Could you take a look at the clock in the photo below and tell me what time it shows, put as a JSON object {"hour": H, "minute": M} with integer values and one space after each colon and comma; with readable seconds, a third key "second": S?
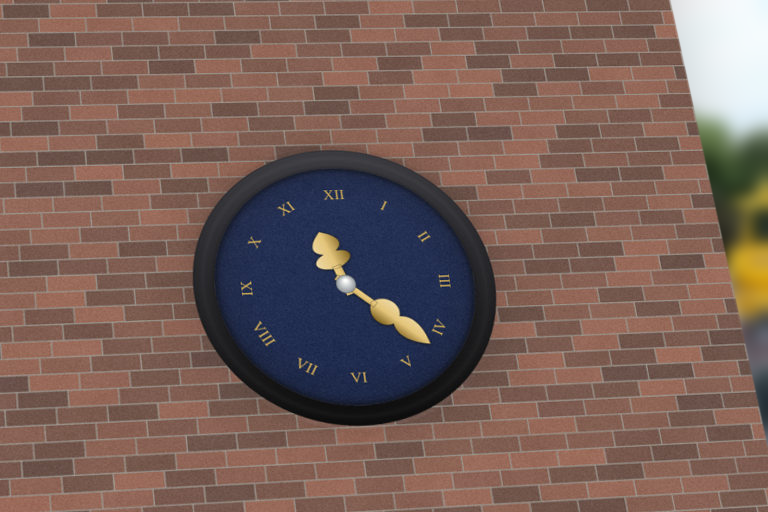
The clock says {"hour": 11, "minute": 22}
